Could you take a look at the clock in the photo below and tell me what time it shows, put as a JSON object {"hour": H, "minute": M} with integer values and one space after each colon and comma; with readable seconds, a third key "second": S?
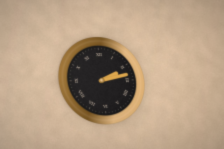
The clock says {"hour": 2, "minute": 13}
